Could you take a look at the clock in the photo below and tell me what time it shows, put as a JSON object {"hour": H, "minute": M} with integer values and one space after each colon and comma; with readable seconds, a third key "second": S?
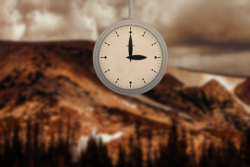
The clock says {"hour": 3, "minute": 0}
